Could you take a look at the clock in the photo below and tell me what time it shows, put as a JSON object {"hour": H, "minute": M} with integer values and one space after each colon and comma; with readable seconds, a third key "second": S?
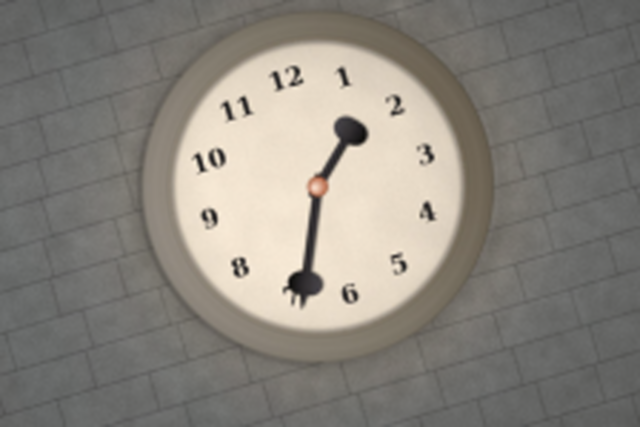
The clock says {"hour": 1, "minute": 34}
